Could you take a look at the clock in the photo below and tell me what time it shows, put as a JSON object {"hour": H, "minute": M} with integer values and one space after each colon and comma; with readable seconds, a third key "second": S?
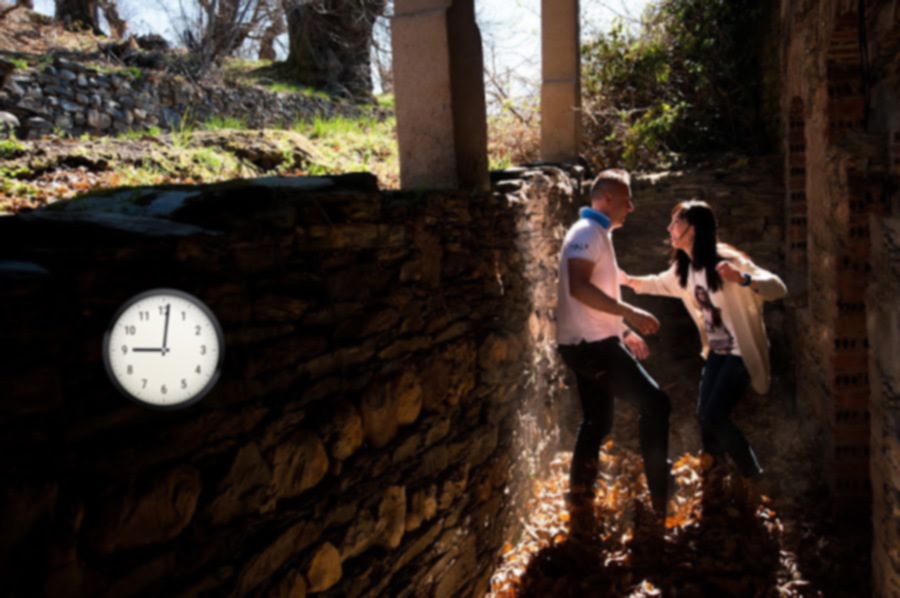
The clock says {"hour": 9, "minute": 1}
